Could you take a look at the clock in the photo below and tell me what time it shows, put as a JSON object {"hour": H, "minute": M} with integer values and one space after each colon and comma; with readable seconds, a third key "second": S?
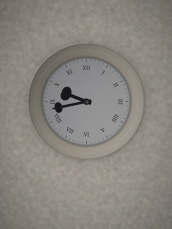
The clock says {"hour": 9, "minute": 43}
